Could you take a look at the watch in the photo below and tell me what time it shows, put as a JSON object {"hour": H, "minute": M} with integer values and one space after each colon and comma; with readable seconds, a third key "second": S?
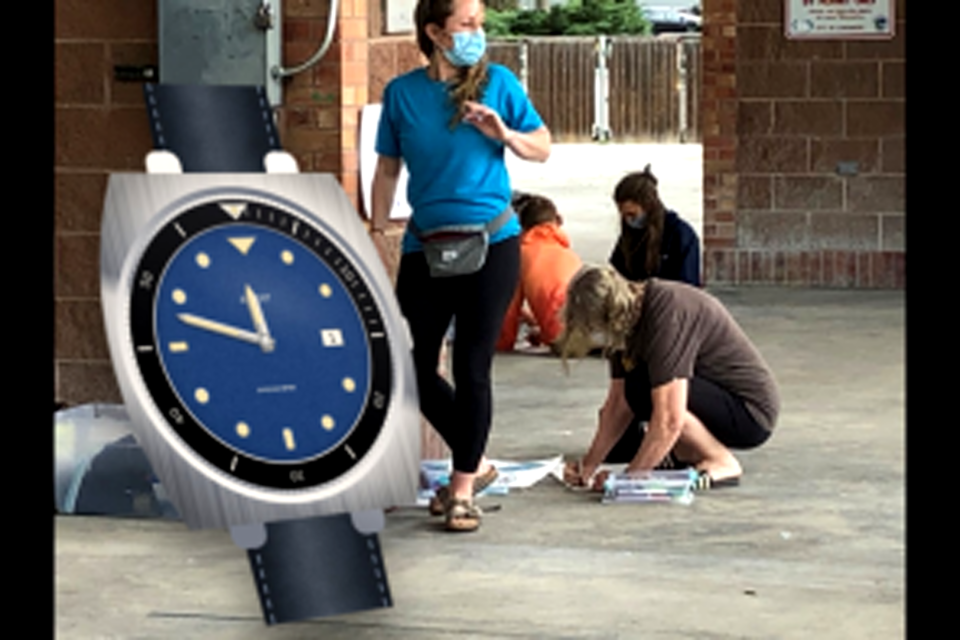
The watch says {"hour": 11, "minute": 48}
